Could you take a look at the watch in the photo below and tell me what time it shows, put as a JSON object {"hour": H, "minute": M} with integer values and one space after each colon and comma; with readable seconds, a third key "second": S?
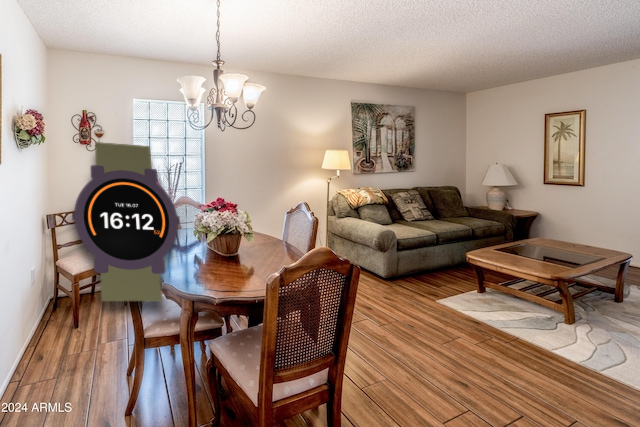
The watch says {"hour": 16, "minute": 12}
